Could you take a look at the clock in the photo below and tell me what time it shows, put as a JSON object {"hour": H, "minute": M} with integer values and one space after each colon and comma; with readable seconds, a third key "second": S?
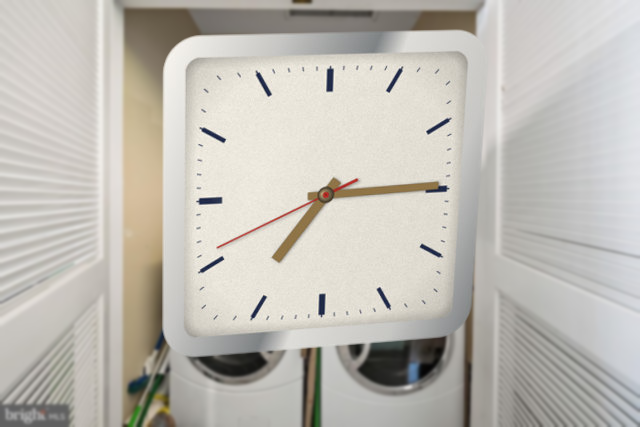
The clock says {"hour": 7, "minute": 14, "second": 41}
